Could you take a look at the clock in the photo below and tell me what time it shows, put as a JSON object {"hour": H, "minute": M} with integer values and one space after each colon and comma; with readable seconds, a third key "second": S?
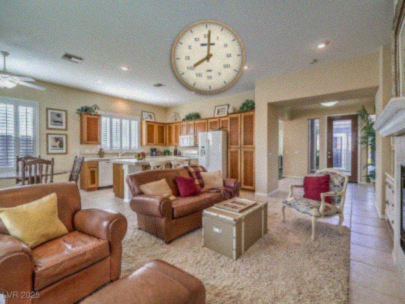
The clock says {"hour": 8, "minute": 1}
